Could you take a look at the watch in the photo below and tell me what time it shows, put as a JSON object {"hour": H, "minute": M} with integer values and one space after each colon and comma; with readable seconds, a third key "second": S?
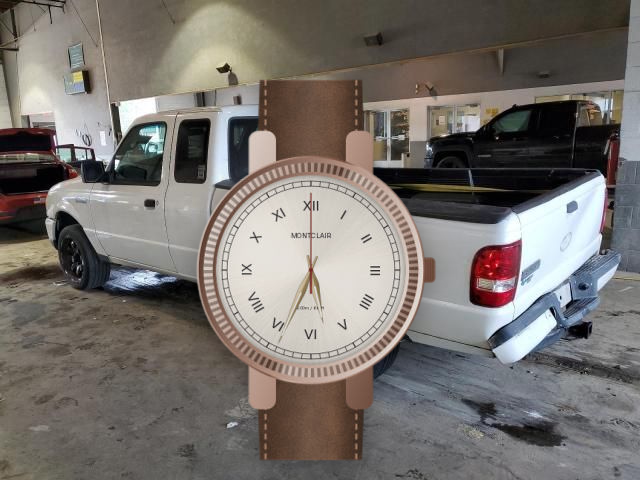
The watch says {"hour": 5, "minute": 34, "second": 0}
